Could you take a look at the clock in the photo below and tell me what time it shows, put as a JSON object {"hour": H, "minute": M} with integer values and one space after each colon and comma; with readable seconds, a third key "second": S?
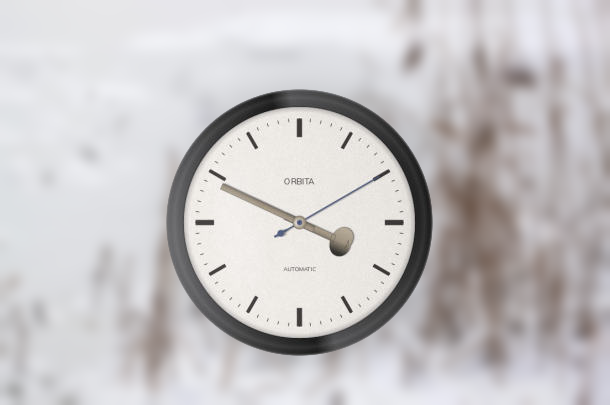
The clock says {"hour": 3, "minute": 49, "second": 10}
